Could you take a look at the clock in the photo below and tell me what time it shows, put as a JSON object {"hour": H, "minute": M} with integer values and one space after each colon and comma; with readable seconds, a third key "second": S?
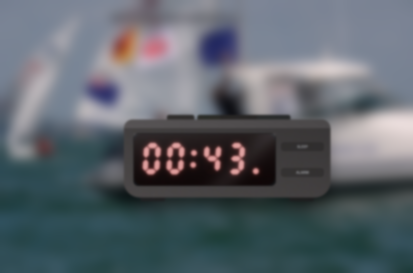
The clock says {"hour": 0, "minute": 43}
